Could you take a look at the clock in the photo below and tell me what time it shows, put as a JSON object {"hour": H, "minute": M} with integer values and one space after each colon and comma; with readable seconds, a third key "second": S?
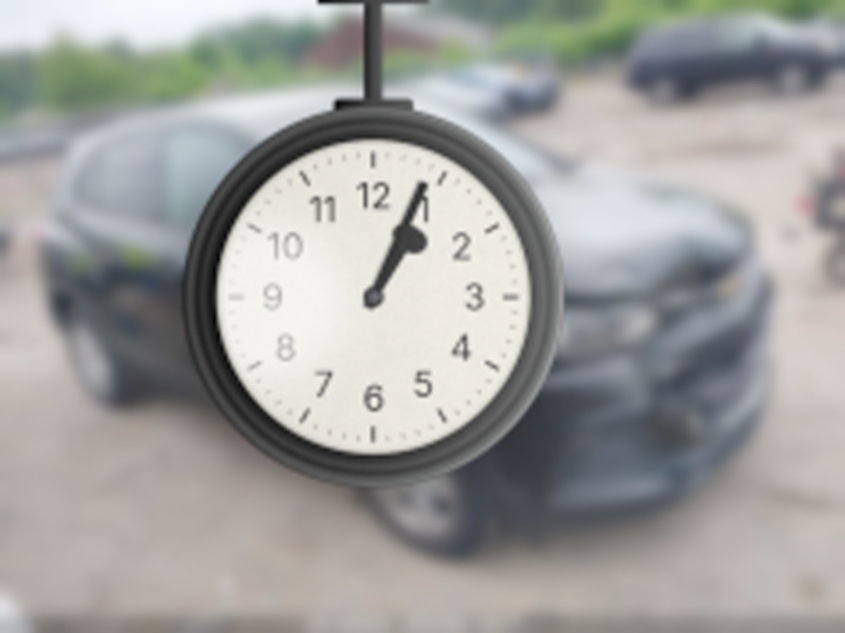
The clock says {"hour": 1, "minute": 4}
